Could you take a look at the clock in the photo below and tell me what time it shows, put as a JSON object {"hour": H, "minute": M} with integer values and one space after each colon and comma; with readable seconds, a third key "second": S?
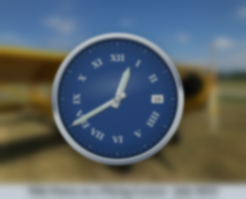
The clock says {"hour": 12, "minute": 40}
